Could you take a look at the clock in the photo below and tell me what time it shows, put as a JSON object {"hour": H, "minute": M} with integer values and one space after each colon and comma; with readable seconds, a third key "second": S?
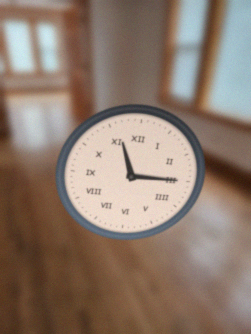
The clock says {"hour": 11, "minute": 15}
